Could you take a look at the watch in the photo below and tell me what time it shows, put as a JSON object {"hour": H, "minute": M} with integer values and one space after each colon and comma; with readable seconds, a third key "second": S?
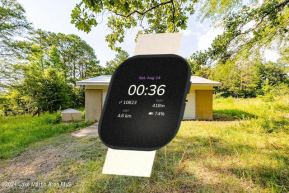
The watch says {"hour": 0, "minute": 36}
